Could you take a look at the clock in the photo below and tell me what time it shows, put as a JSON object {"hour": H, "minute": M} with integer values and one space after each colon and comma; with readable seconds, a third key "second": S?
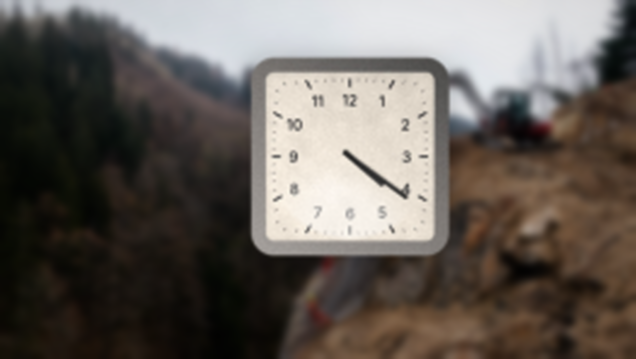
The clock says {"hour": 4, "minute": 21}
